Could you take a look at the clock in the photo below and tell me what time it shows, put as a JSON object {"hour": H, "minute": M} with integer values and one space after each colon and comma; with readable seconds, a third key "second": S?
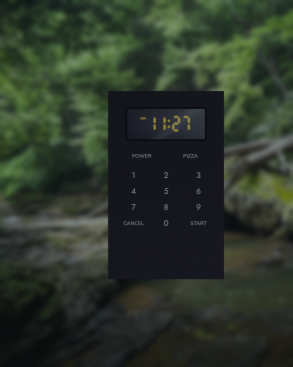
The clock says {"hour": 11, "minute": 27}
